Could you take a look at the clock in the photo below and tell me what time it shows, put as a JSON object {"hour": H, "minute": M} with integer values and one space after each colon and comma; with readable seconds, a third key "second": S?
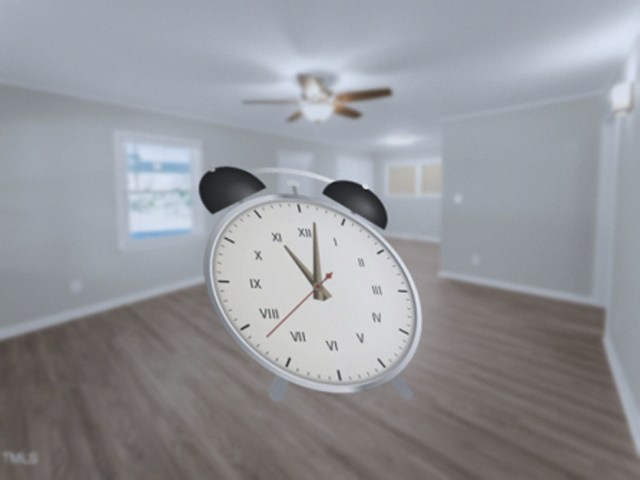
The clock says {"hour": 11, "minute": 1, "second": 38}
